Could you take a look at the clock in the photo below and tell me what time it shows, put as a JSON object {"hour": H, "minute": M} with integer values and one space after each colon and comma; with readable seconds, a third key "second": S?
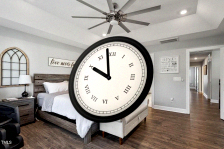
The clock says {"hour": 9, "minute": 58}
